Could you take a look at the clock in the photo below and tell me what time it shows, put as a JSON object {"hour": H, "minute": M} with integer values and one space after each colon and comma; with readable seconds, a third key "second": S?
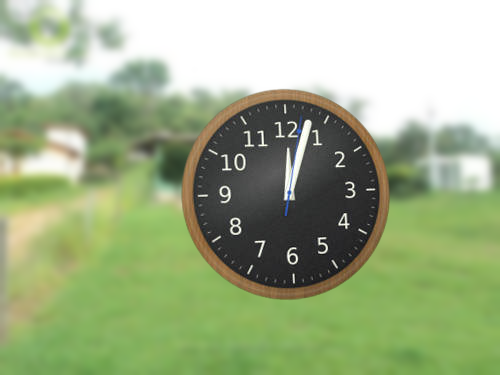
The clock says {"hour": 12, "minute": 3, "second": 2}
